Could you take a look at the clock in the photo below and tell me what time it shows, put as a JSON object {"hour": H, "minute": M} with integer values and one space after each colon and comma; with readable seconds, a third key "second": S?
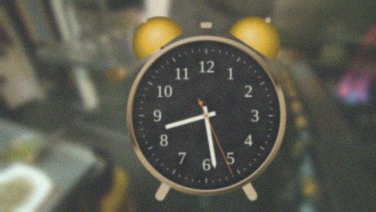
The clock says {"hour": 8, "minute": 28, "second": 26}
